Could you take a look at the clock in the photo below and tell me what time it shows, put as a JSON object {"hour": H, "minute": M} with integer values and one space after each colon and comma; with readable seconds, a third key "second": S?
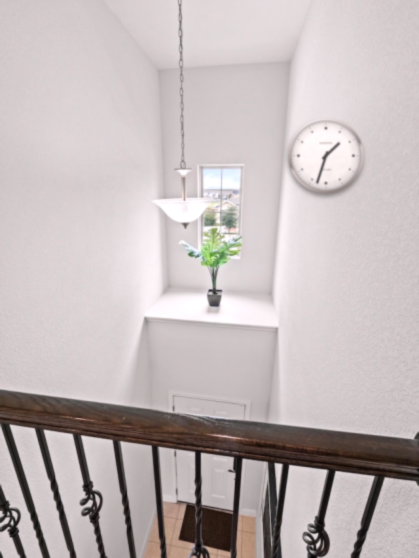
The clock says {"hour": 1, "minute": 33}
